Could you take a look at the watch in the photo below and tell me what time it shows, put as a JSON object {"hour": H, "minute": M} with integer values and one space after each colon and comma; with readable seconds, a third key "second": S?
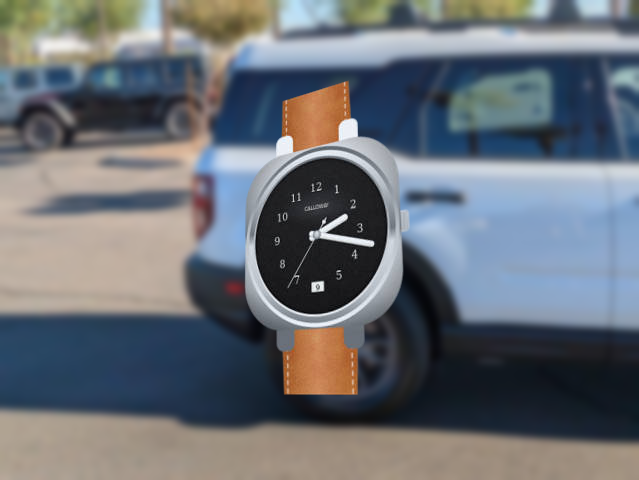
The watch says {"hour": 2, "minute": 17, "second": 36}
